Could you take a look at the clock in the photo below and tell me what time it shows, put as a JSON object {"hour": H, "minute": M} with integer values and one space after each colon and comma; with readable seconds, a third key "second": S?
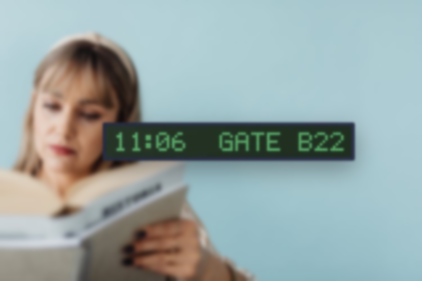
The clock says {"hour": 11, "minute": 6}
